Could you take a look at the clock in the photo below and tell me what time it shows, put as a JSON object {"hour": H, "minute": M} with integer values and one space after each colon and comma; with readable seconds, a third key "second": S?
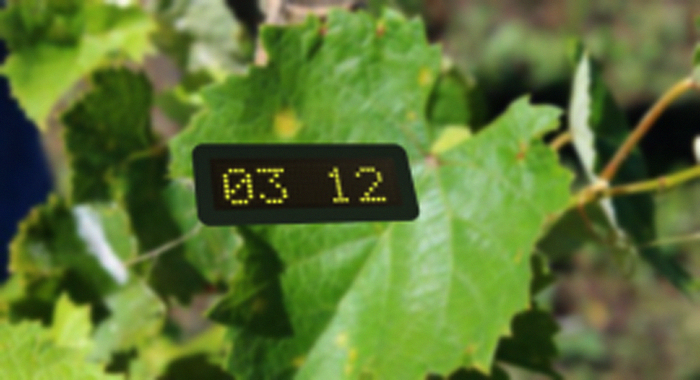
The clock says {"hour": 3, "minute": 12}
